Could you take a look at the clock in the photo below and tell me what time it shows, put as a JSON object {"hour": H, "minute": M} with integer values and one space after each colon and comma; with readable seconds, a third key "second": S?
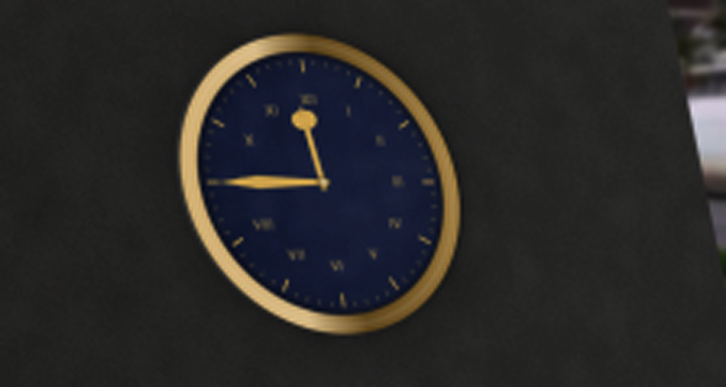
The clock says {"hour": 11, "minute": 45}
